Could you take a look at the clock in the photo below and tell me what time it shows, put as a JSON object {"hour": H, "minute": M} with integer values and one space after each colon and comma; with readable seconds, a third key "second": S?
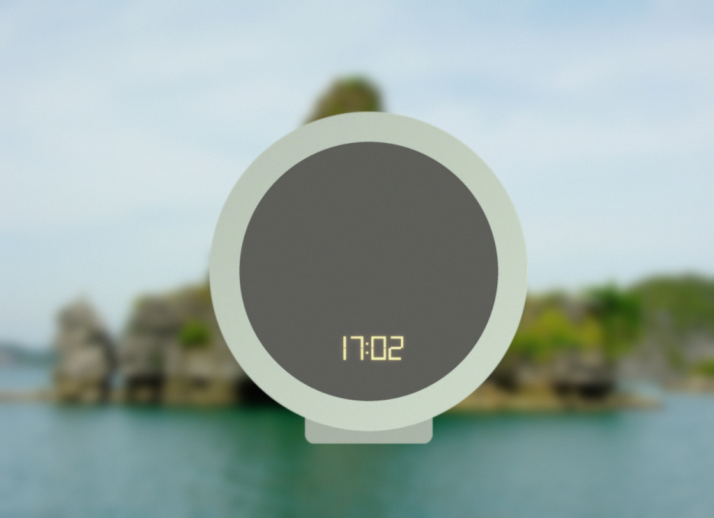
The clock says {"hour": 17, "minute": 2}
